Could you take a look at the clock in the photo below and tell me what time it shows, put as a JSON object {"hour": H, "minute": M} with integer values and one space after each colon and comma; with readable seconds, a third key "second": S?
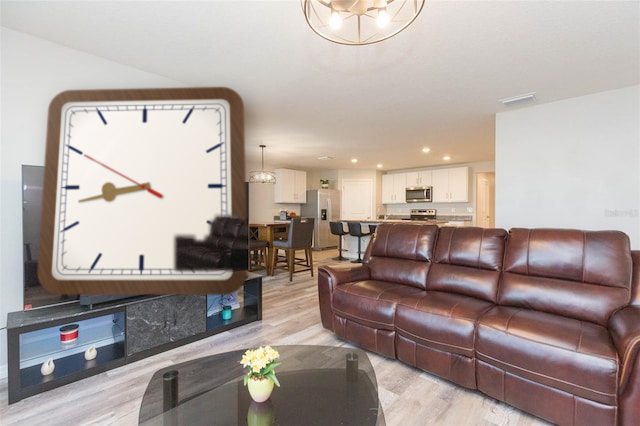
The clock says {"hour": 8, "minute": 42, "second": 50}
